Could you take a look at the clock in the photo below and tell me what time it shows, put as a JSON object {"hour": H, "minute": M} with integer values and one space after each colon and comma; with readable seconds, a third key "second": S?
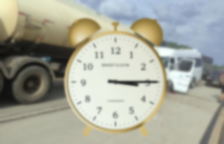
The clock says {"hour": 3, "minute": 15}
